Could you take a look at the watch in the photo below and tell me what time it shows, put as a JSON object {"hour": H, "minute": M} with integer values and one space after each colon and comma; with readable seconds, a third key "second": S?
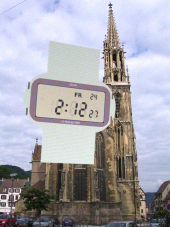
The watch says {"hour": 2, "minute": 12, "second": 27}
